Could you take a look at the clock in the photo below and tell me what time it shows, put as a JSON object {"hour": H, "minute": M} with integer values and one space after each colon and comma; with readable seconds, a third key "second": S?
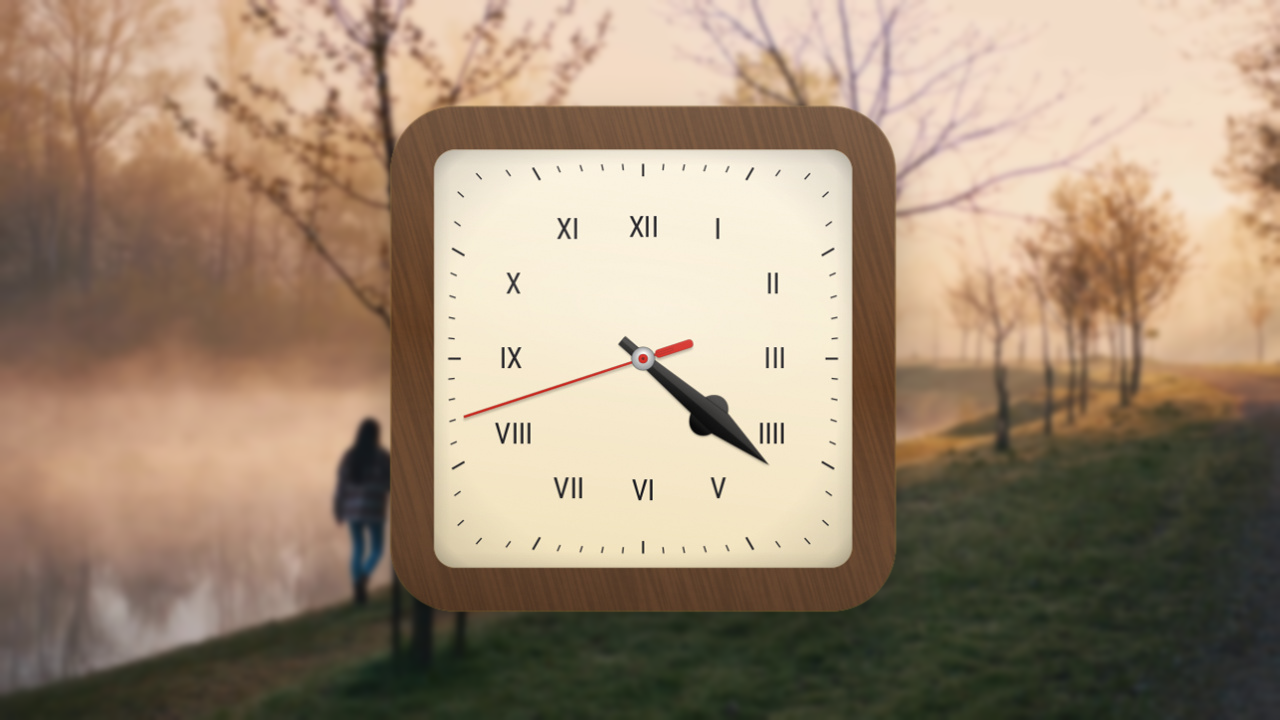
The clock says {"hour": 4, "minute": 21, "second": 42}
